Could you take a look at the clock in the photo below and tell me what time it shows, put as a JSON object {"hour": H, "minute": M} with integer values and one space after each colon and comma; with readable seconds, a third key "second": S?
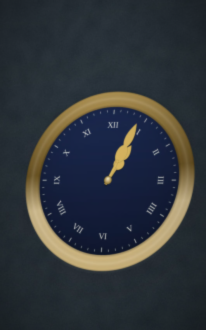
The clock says {"hour": 1, "minute": 4}
